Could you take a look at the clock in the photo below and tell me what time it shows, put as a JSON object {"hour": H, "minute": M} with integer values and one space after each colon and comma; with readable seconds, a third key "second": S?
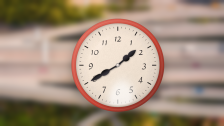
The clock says {"hour": 1, "minute": 40}
